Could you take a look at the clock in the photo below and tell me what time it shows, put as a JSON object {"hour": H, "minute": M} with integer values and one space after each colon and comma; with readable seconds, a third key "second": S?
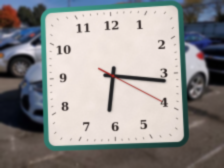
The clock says {"hour": 6, "minute": 16, "second": 20}
